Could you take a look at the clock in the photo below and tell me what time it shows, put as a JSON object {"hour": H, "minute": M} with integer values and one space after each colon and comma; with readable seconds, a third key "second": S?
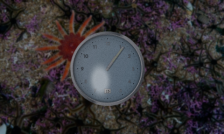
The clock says {"hour": 1, "minute": 6}
